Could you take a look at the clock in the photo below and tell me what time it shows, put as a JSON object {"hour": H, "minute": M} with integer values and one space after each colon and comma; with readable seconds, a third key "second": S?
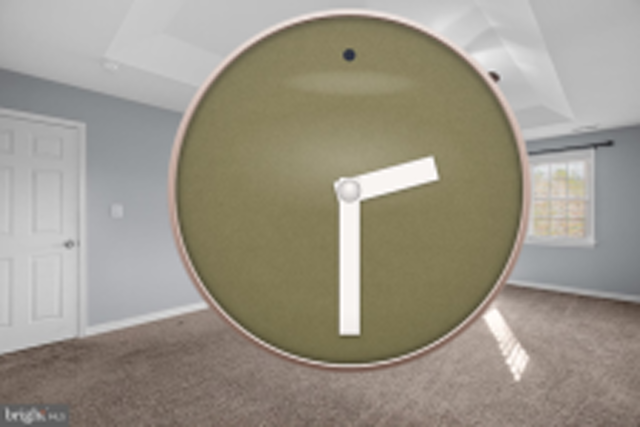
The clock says {"hour": 2, "minute": 30}
